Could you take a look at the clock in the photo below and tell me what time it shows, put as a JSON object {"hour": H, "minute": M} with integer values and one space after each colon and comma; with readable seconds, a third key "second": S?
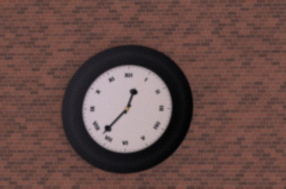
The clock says {"hour": 12, "minute": 37}
